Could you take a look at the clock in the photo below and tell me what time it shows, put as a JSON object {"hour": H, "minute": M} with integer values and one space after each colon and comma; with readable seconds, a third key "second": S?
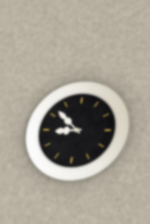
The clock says {"hour": 8, "minute": 52}
